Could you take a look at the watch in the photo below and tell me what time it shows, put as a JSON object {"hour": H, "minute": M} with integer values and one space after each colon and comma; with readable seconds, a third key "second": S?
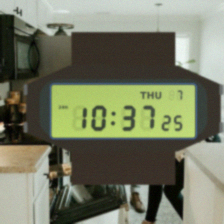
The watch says {"hour": 10, "minute": 37, "second": 25}
